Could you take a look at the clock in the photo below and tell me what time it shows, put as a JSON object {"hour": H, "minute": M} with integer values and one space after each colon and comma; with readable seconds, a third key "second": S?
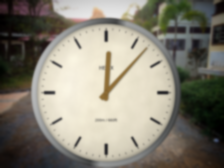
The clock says {"hour": 12, "minute": 7}
